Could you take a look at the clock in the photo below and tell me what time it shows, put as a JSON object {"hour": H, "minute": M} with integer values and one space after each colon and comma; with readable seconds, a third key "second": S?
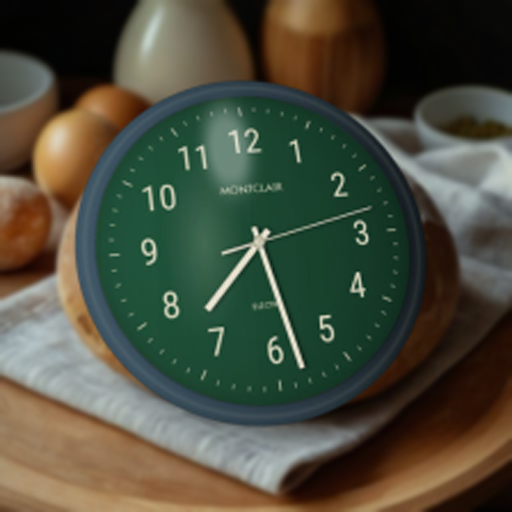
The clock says {"hour": 7, "minute": 28, "second": 13}
